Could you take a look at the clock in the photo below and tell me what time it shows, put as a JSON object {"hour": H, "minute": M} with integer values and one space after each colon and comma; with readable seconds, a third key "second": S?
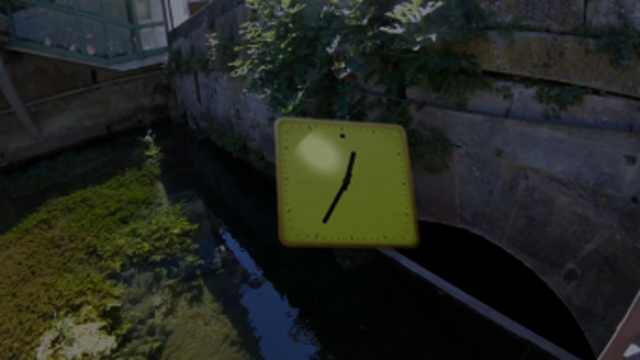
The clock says {"hour": 12, "minute": 35}
